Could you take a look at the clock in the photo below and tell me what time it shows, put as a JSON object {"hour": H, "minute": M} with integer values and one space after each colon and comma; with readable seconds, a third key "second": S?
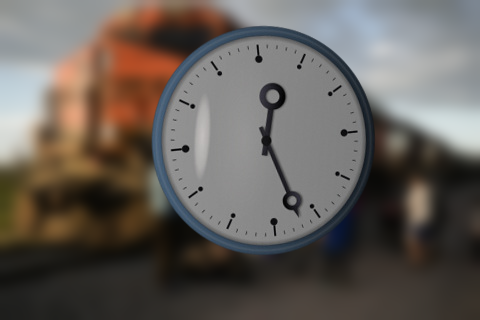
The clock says {"hour": 12, "minute": 27}
